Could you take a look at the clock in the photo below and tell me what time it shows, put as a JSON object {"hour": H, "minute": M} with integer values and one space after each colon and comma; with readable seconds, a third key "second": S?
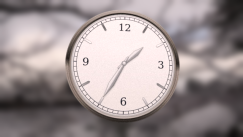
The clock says {"hour": 1, "minute": 35}
